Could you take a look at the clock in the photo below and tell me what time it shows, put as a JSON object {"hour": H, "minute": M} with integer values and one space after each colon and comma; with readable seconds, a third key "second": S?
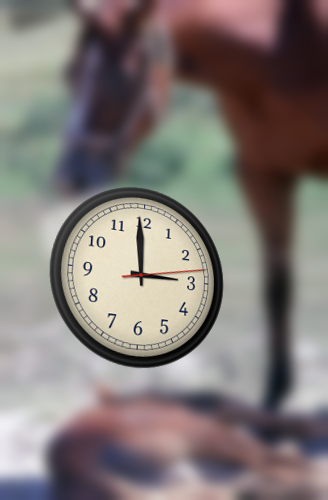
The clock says {"hour": 2, "minute": 59, "second": 13}
